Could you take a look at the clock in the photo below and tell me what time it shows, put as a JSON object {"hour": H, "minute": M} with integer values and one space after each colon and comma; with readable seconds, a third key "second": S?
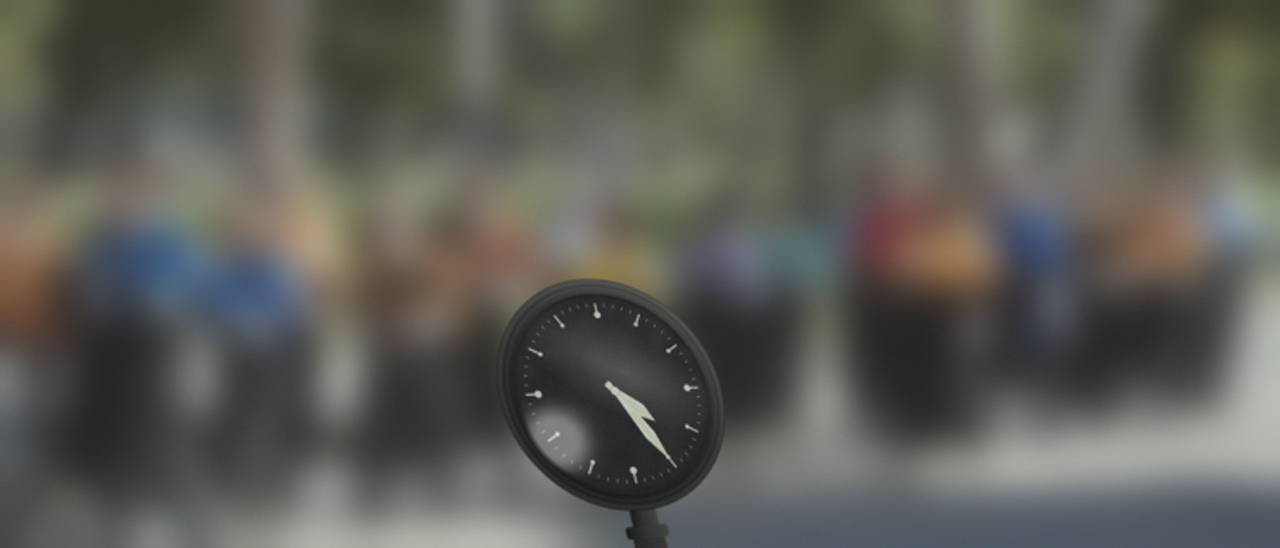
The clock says {"hour": 4, "minute": 25}
